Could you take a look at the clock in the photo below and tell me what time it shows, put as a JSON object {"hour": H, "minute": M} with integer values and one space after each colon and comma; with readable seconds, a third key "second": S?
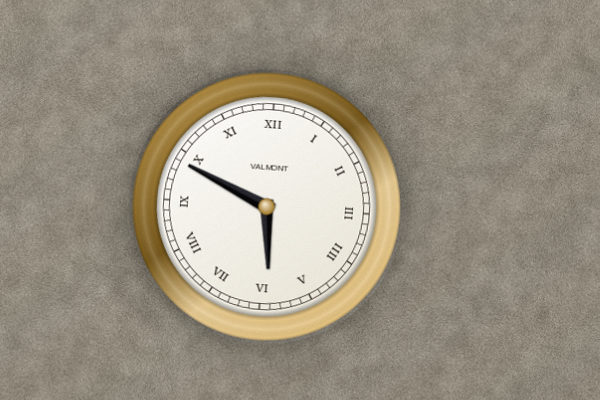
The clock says {"hour": 5, "minute": 49}
